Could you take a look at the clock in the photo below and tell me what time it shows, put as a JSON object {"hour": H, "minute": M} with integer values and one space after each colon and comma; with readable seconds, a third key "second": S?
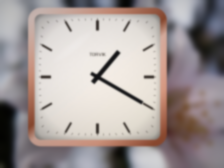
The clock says {"hour": 1, "minute": 20}
